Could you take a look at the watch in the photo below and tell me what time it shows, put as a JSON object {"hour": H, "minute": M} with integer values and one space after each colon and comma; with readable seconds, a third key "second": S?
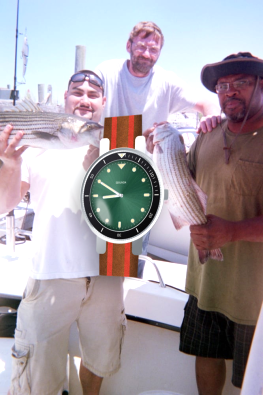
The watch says {"hour": 8, "minute": 50}
